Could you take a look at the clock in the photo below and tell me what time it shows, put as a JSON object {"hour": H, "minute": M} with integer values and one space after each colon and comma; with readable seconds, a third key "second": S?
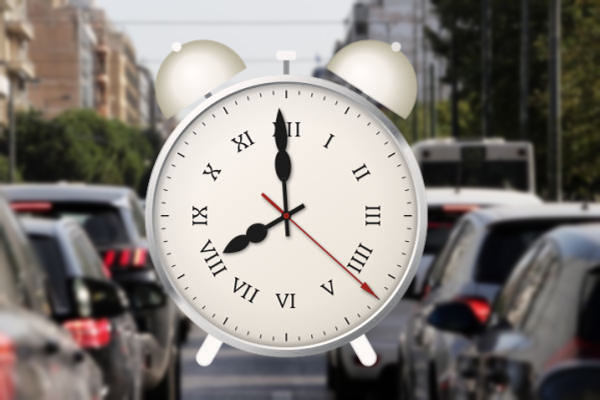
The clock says {"hour": 7, "minute": 59, "second": 22}
